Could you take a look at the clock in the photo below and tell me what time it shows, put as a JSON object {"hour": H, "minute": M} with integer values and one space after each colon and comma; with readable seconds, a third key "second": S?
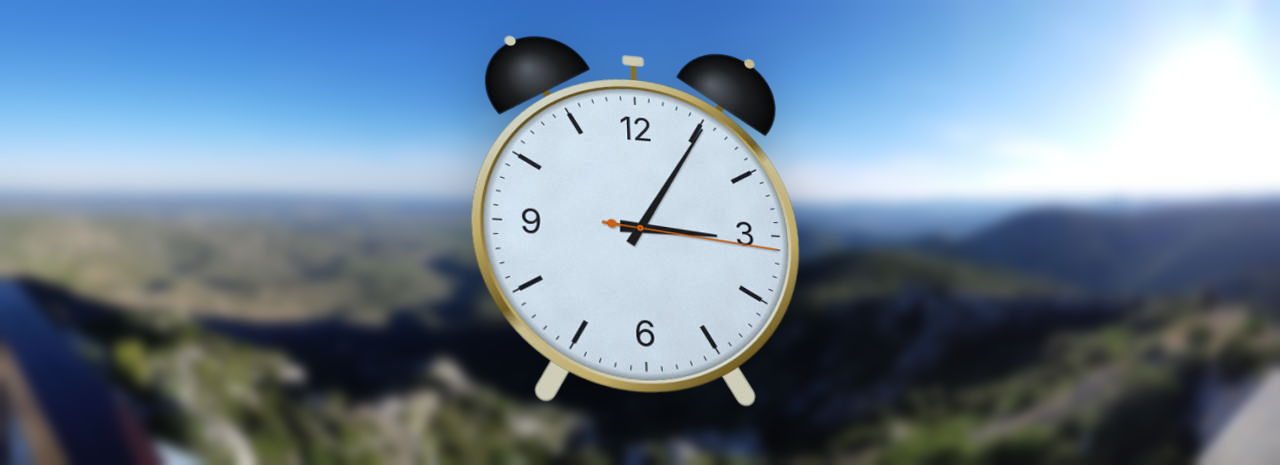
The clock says {"hour": 3, "minute": 5, "second": 16}
